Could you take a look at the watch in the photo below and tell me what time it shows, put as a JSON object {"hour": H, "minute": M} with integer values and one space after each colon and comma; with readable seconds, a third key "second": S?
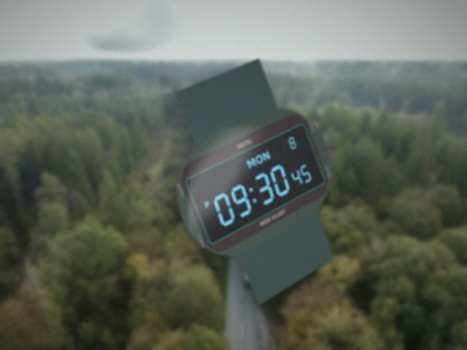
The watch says {"hour": 9, "minute": 30, "second": 45}
